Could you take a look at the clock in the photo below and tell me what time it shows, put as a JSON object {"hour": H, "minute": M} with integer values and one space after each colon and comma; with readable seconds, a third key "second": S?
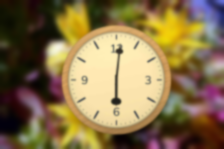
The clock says {"hour": 6, "minute": 1}
